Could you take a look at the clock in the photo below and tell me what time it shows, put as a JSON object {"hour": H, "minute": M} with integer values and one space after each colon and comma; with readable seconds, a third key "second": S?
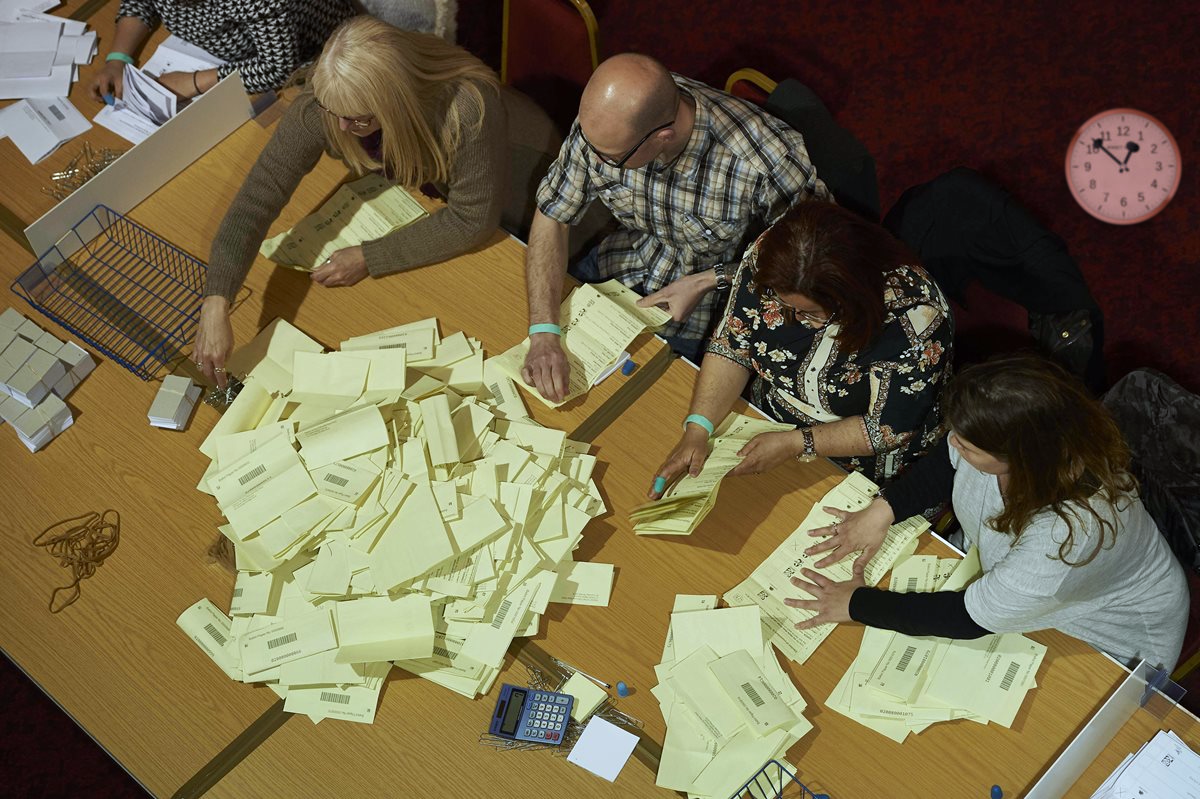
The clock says {"hour": 12, "minute": 52}
